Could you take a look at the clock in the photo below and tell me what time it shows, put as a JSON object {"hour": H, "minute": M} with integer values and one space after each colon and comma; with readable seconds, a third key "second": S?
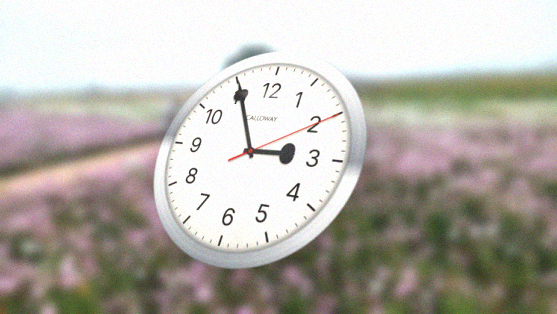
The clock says {"hour": 2, "minute": 55, "second": 10}
